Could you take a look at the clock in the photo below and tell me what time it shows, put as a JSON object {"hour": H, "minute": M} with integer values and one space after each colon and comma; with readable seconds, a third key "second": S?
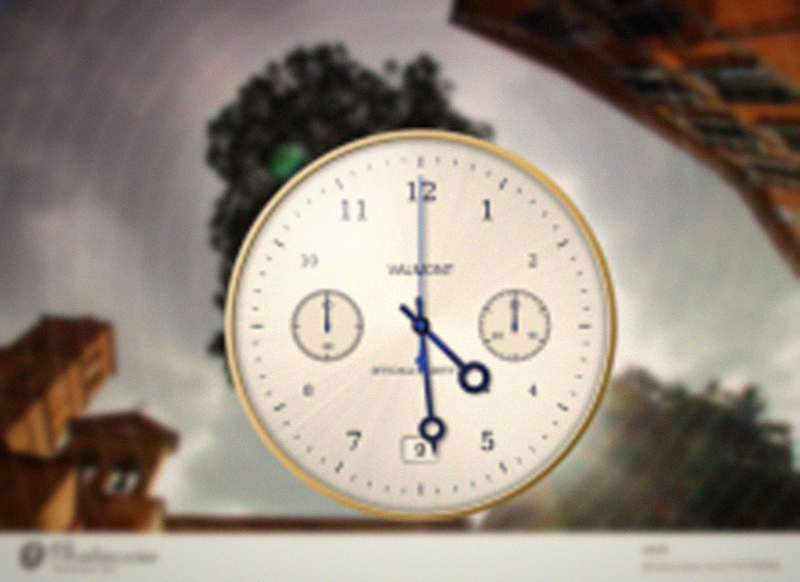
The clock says {"hour": 4, "minute": 29}
